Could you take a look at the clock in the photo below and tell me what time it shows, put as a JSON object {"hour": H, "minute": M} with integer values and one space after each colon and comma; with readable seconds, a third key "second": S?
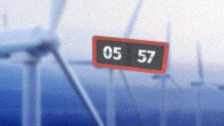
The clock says {"hour": 5, "minute": 57}
